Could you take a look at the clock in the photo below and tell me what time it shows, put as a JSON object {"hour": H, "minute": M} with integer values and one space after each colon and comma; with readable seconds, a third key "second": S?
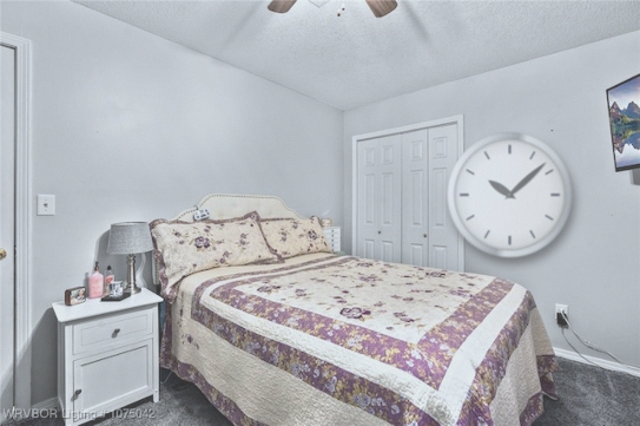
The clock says {"hour": 10, "minute": 8}
